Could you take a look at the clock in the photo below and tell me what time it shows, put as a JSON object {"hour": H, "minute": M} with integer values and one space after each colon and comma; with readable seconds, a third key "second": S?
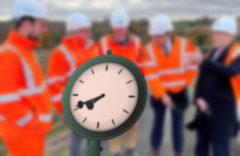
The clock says {"hour": 7, "minute": 41}
